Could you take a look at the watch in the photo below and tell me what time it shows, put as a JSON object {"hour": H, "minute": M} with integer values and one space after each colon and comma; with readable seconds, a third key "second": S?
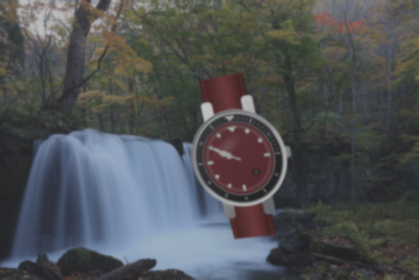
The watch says {"hour": 9, "minute": 50}
